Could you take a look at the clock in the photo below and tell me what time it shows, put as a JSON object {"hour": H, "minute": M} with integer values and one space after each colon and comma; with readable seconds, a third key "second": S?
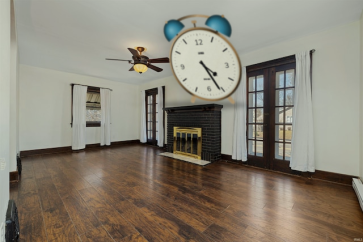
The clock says {"hour": 4, "minute": 26}
